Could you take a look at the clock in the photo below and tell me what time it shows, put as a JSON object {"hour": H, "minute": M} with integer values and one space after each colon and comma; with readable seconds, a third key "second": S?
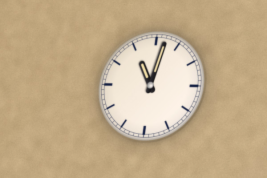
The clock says {"hour": 11, "minute": 2}
